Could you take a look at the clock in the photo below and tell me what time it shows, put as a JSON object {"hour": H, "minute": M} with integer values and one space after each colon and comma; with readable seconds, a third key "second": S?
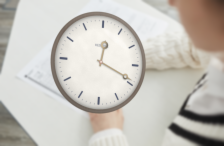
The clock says {"hour": 12, "minute": 19}
